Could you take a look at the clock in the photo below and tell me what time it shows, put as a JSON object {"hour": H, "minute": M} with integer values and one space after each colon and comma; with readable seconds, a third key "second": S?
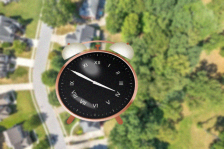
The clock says {"hour": 3, "minute": 50}
